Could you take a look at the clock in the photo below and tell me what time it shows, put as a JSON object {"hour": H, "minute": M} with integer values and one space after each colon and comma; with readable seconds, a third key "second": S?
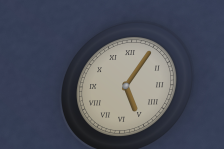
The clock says {"hour": 5, "minute": 5}
